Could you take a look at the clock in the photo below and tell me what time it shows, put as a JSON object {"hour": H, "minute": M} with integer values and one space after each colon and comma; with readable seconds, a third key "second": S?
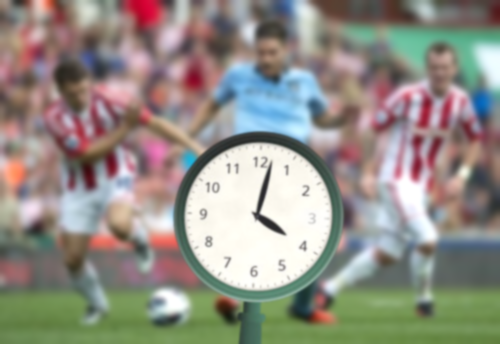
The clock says {"hour": 4, "minute": 2}
